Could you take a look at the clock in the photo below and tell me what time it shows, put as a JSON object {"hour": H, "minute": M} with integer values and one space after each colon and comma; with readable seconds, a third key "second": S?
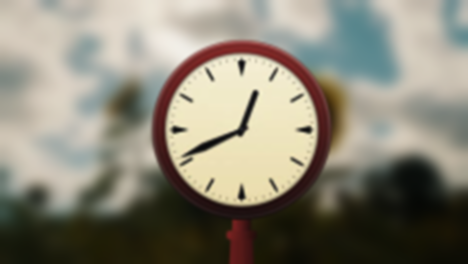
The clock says {"hour": 12, "minute": 41}
